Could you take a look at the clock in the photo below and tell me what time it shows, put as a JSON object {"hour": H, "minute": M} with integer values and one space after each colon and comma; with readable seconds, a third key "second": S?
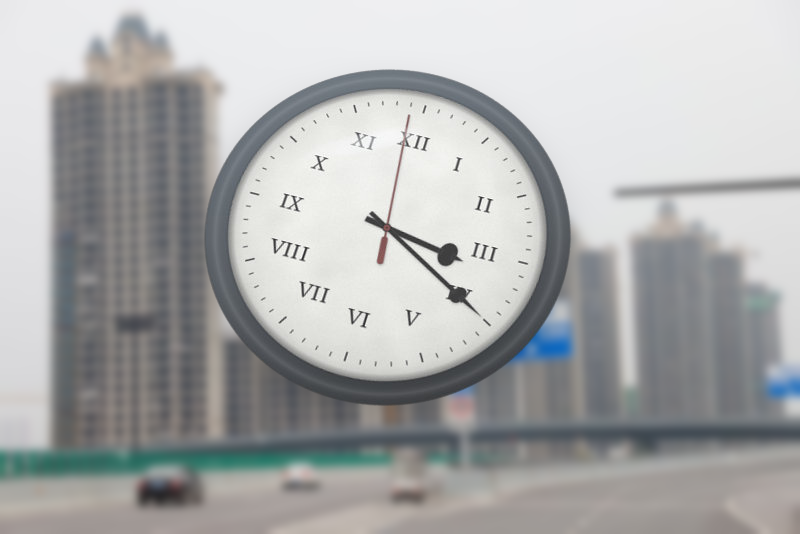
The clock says {"hour": 3, "minute": 19, "second": 59}
